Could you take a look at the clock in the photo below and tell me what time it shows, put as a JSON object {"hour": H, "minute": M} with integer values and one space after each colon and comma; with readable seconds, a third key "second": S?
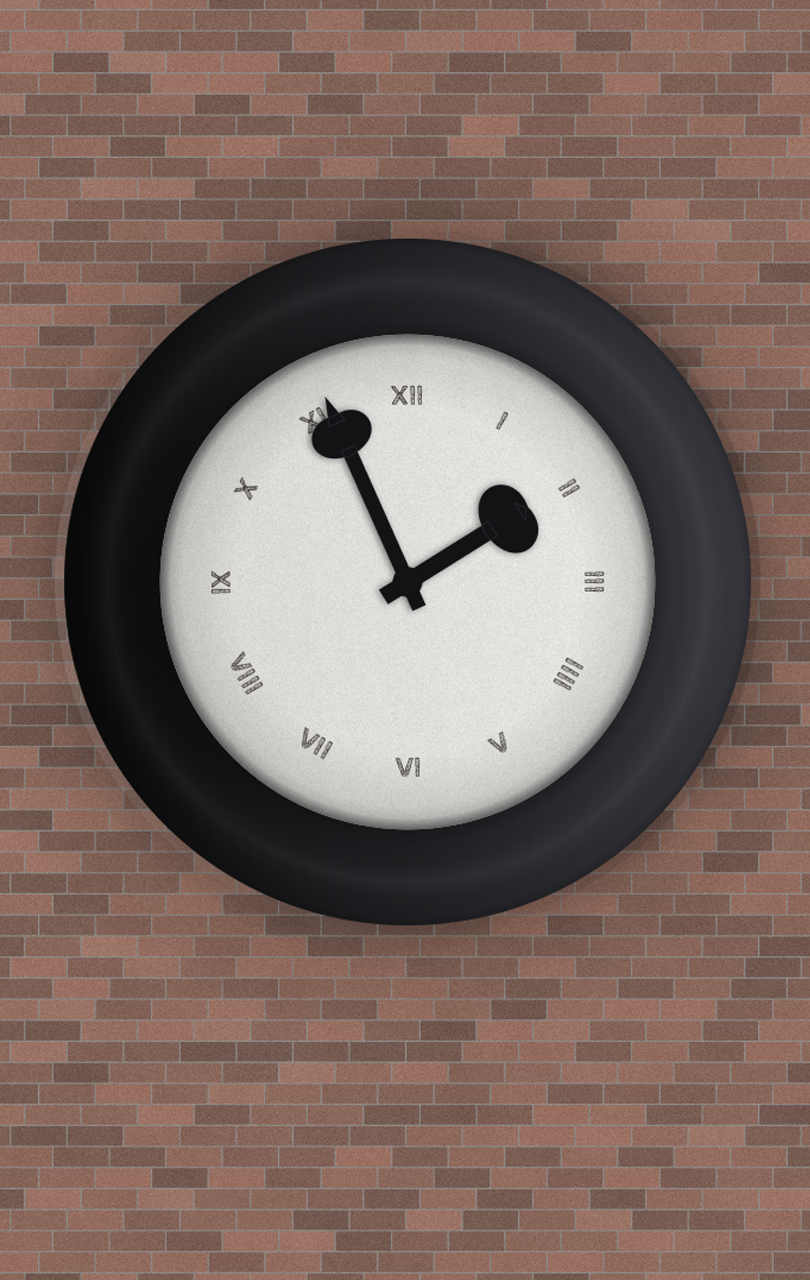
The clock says {"hour": 1, "minute": 56}
